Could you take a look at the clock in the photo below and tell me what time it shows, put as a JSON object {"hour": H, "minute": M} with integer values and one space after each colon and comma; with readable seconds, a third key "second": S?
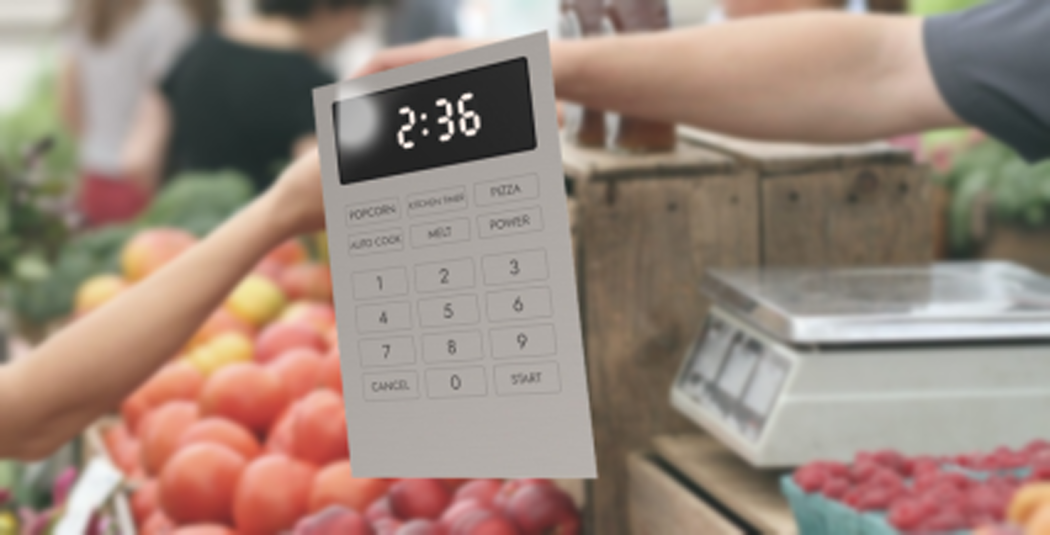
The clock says {"hour": 2, "minute": 36}
